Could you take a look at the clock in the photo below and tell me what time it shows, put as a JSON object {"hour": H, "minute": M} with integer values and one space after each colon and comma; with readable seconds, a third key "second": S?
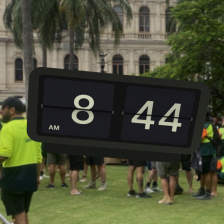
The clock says {"hour": 8, "minute": 44}
